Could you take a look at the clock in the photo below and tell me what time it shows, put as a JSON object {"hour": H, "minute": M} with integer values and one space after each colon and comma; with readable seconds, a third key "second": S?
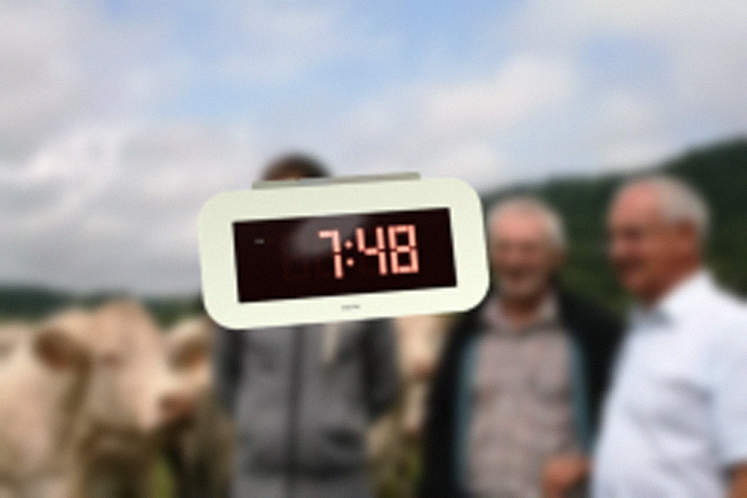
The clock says {"hour": 7, "minute": 48}
